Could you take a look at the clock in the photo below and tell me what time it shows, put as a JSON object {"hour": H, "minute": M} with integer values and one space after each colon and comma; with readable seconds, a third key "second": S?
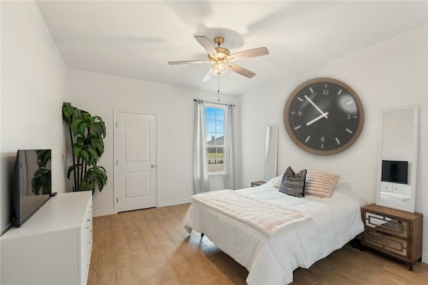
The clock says {"hour": 7, "minute": 52}
